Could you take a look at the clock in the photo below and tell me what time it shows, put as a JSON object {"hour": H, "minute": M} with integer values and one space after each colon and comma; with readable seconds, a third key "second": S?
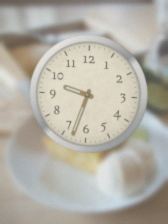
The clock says {"hour": 9, "minute": 33}
